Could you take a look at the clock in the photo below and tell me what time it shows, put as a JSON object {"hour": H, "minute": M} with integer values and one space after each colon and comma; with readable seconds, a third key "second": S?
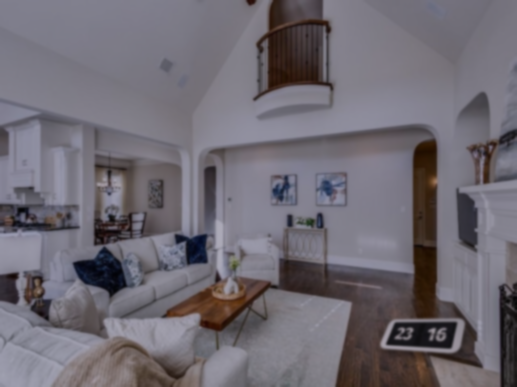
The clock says {"hour": 23, "minute": 16}
